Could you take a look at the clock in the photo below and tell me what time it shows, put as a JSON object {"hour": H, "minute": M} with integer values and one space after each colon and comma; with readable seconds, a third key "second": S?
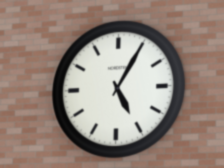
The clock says {"hour": 5, "minute": 5}
